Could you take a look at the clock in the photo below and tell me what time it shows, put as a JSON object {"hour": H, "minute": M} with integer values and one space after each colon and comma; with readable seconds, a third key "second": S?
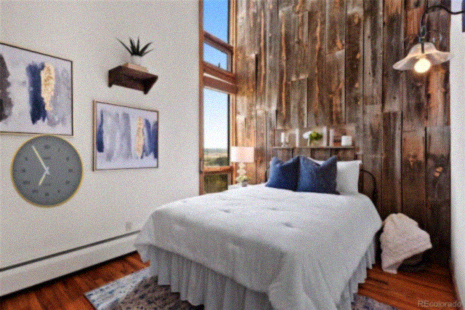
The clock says {"hour": 6, "minute": 55}
